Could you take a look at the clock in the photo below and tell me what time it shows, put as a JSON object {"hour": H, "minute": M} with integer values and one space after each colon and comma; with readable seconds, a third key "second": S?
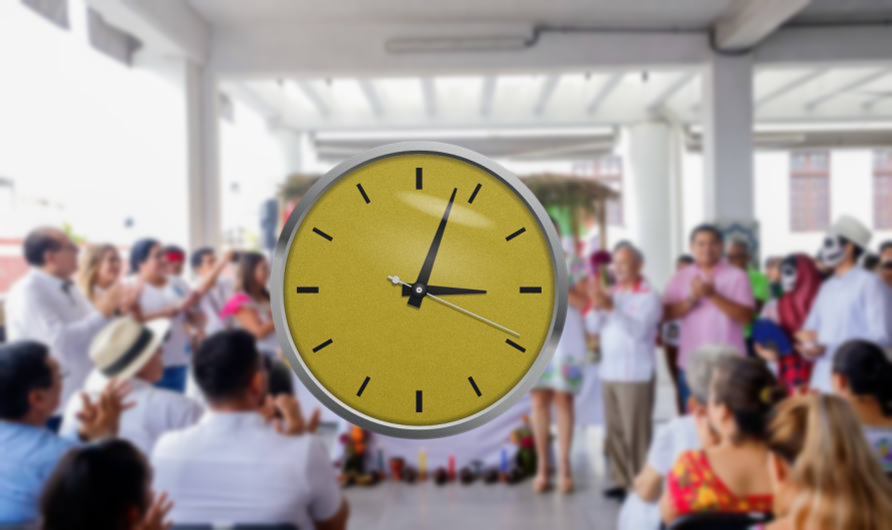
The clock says {"hour": 3, "minute": 3, "second": 19}
